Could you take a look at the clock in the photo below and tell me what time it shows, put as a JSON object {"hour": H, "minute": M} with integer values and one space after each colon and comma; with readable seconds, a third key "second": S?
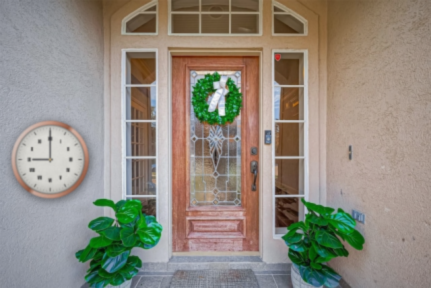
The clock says {"hour": 9, "minute": 0}
